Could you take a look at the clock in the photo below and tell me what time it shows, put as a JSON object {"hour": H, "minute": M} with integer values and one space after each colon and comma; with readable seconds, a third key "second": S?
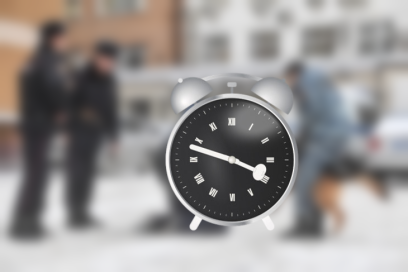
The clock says {"hour": 3, "minute": 48}
